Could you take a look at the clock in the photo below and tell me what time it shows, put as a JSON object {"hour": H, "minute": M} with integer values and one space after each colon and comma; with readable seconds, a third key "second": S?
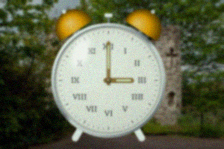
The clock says {"hour": 3, "minute": 0}
